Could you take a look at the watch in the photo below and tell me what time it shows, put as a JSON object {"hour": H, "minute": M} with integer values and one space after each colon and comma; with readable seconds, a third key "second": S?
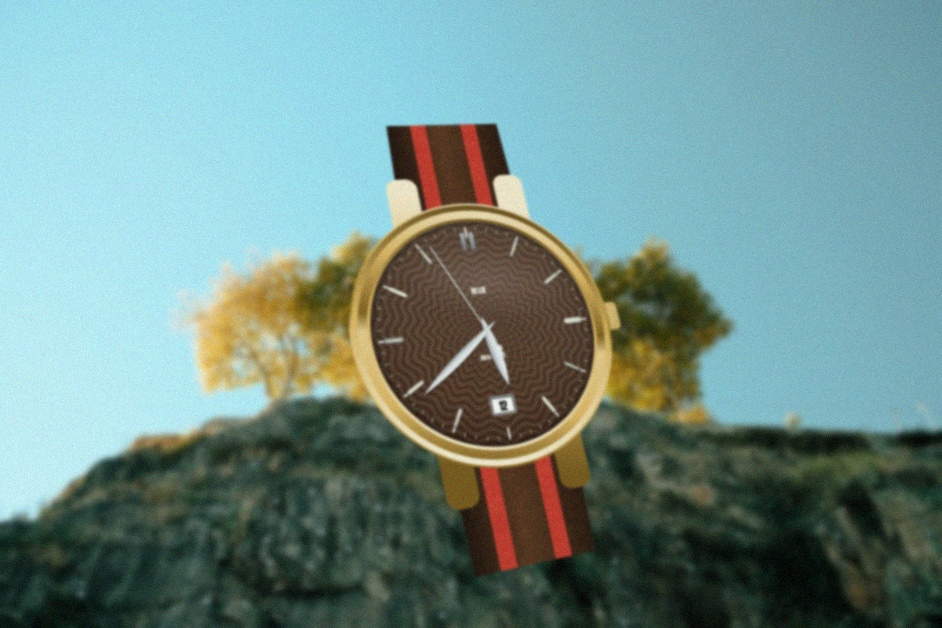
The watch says {"hour": 5, "minute": 38, "second": 56}
